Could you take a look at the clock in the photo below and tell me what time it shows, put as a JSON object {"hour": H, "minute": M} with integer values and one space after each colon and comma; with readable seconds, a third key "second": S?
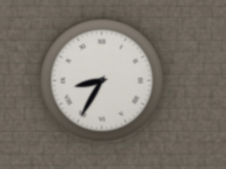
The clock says {"hour": 8, "minute": 35}
